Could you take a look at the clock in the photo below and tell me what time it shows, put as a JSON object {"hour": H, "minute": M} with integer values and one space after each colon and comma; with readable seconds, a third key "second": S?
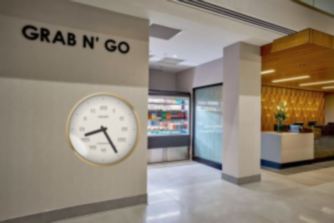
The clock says {"hour": 8, "minute": 25}
